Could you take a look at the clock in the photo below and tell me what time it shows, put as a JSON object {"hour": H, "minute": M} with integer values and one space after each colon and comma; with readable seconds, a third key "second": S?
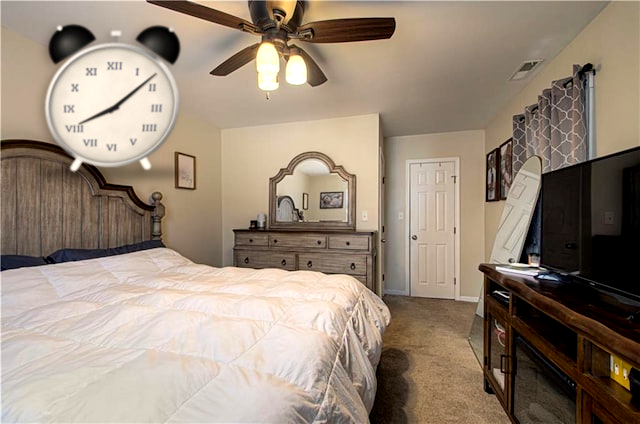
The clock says {"hour": 8, "minute": 8}
